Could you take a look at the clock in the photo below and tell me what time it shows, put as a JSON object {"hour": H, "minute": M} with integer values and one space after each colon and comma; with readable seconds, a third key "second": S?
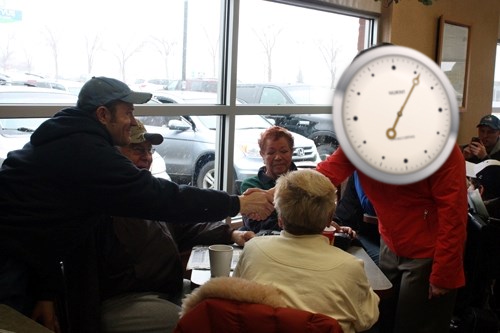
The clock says {"hour": 7, "minute": 6}
